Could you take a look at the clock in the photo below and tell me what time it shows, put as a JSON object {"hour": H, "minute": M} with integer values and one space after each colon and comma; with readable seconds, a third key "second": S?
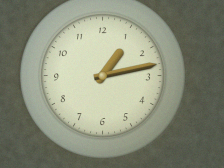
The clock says {"hour": 1, "minute": 13}
